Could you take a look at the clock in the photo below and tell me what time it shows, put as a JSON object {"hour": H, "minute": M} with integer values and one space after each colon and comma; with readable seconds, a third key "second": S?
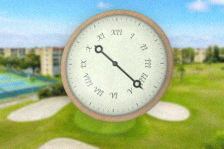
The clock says {"hour": 10, "minute": 22}
